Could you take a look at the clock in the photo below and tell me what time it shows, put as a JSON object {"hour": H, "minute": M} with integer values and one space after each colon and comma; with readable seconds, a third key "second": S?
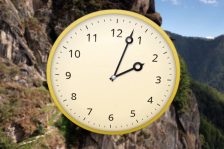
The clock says {"hour": 2, "minute": 3}
